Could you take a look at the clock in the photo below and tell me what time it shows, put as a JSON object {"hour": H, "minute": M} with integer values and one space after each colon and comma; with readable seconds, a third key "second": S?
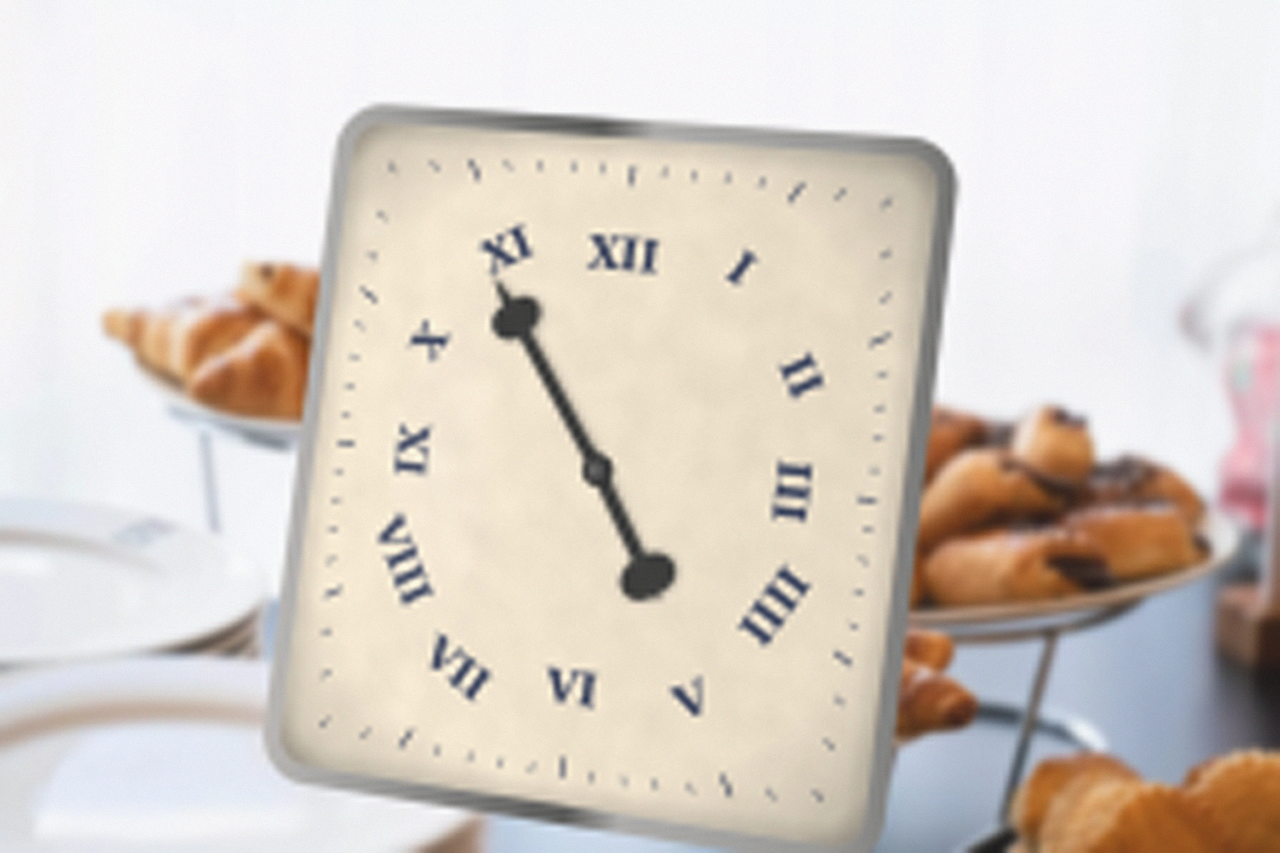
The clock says {"hour": 4, "minute": 54}
